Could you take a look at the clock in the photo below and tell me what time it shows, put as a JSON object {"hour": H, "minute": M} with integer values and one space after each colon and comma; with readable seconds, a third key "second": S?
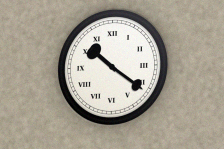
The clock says {"hour": 10, "minute": 21}
